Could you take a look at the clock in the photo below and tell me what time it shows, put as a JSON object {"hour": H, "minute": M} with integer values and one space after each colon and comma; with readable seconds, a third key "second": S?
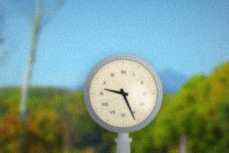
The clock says {"hour": 9, "minute": 26}
